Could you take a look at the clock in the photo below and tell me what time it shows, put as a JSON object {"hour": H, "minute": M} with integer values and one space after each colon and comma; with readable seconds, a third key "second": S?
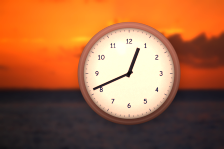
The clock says {"hour": 12, "minute": 41}
